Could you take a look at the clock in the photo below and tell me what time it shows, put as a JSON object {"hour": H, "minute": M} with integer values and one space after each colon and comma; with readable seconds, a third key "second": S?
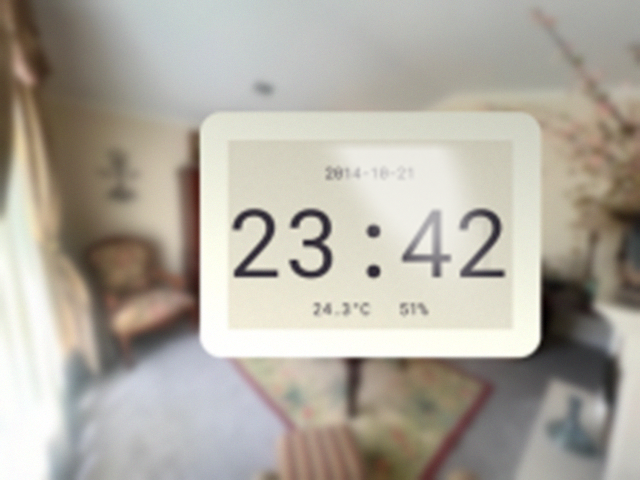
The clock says {"hour": 23, "minute": 42}
